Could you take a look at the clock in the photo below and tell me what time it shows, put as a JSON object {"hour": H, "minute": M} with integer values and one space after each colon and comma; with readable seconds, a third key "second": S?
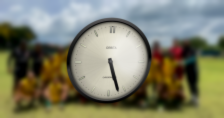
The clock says {"hour": 5, "minute": 27}
